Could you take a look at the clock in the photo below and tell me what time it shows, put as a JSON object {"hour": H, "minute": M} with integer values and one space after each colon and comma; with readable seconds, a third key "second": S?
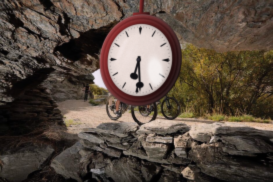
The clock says {"hour": 6, "minute": 29}
